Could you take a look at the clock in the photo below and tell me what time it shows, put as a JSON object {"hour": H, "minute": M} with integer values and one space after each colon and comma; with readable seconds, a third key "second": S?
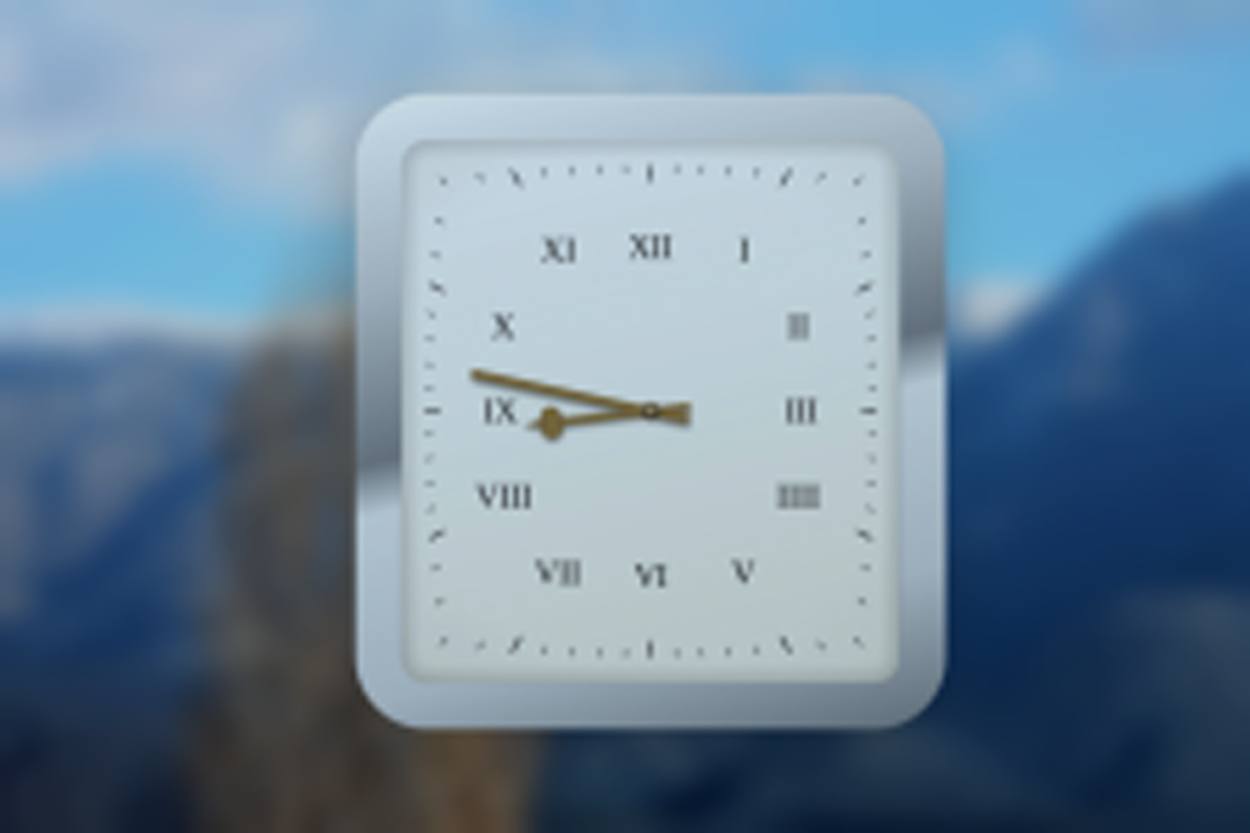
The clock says {"hour": 8, "minute": 47}
